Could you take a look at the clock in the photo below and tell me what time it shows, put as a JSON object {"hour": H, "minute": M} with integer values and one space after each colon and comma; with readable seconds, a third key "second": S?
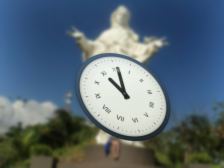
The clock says {"hour": 11, "minute": 1}
